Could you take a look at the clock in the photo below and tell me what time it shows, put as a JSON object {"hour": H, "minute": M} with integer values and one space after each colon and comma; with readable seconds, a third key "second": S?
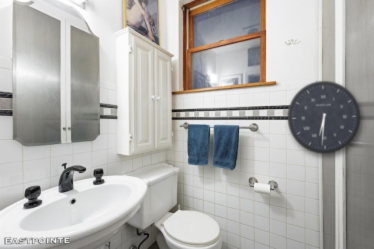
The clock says {"hour": 6, "minute": 31}
